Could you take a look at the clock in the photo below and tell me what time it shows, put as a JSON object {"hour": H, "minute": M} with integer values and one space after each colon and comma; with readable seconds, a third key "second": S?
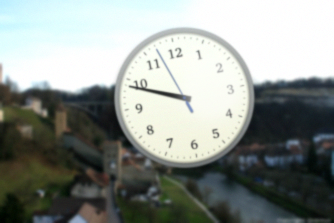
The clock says {"hour": 9, "minute": 48, "second": 57}
